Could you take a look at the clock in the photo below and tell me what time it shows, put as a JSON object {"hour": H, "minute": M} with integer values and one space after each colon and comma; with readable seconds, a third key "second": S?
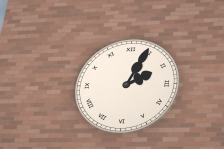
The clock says {"hour": 2, "minute": 4}
